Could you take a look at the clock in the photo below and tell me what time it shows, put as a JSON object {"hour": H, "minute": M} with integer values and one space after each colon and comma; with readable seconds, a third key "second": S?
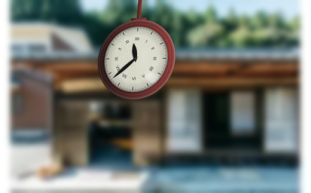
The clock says {"hour": 11, "minute": 38}
